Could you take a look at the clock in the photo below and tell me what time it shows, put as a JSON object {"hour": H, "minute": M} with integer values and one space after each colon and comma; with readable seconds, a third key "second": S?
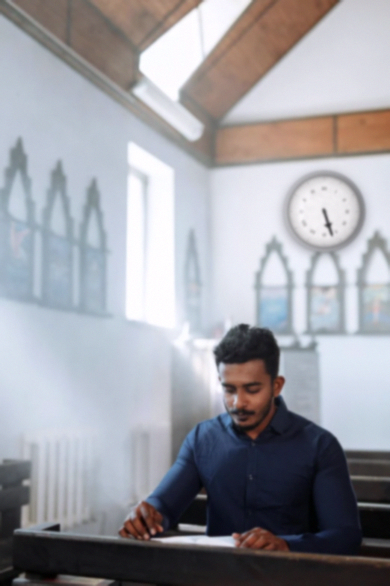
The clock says {"hour": 5, "minute": 27}
